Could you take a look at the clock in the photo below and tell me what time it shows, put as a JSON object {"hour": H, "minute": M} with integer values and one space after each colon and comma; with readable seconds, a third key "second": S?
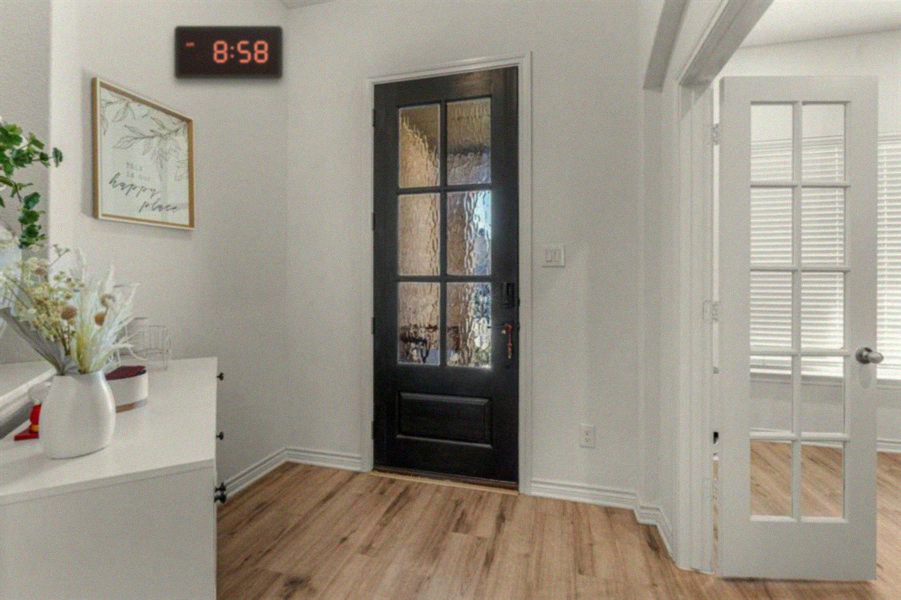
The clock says {"hour": 8, "minute": 58}
